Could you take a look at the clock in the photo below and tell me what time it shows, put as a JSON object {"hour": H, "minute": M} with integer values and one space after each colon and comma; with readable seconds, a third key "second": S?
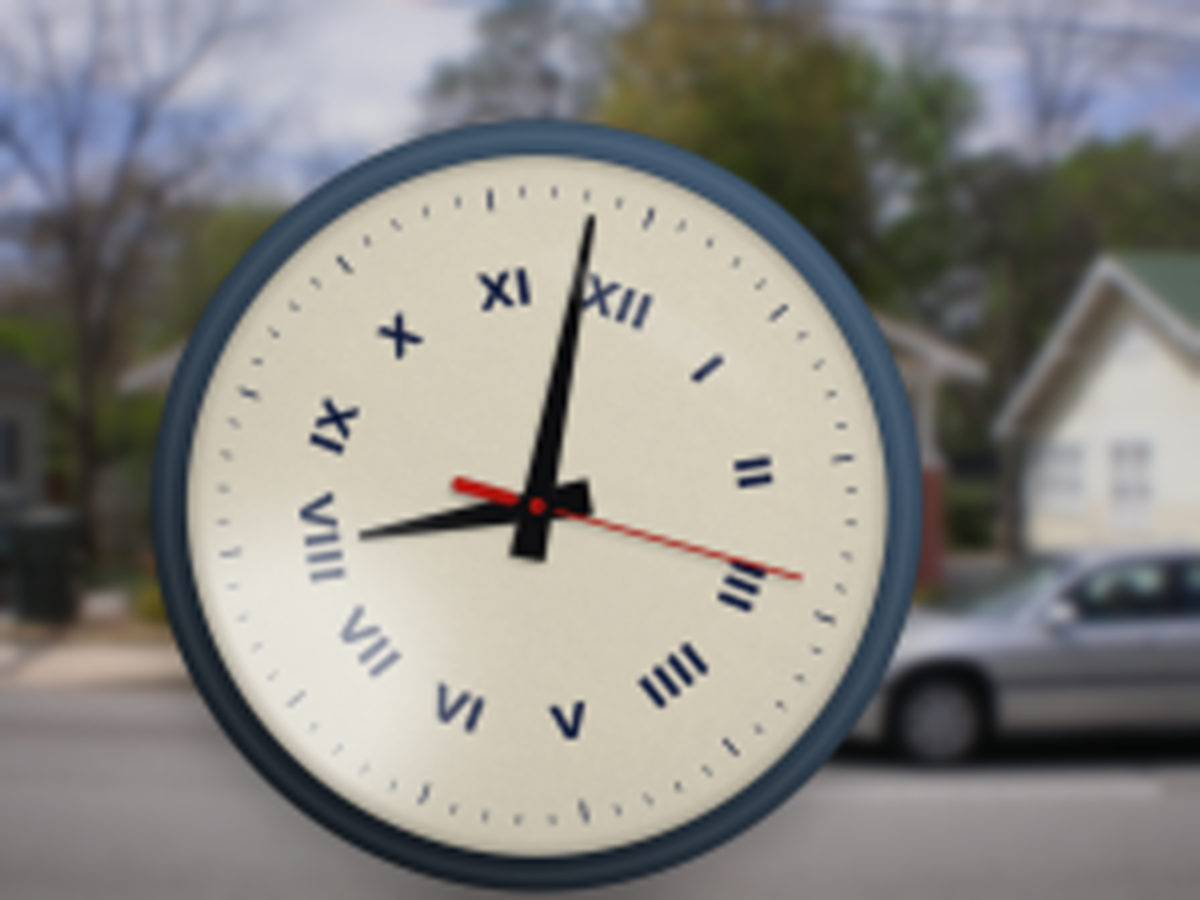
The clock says {"hour": 7, "minute": 58, "second": 14}
